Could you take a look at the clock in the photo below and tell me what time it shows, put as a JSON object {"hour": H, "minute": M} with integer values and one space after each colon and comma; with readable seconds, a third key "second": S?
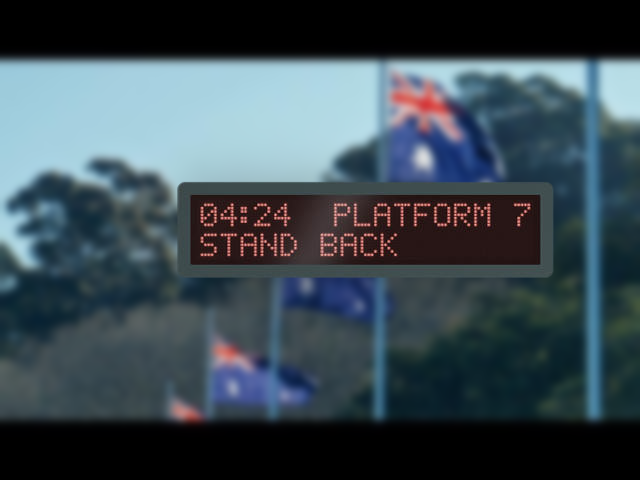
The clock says {"hour": 4, "minute": 24}
